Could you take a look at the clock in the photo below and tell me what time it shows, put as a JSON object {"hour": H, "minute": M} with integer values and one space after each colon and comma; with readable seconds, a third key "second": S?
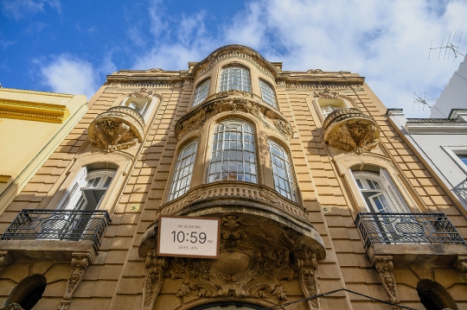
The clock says {"hour": 10, "minute": 59}
